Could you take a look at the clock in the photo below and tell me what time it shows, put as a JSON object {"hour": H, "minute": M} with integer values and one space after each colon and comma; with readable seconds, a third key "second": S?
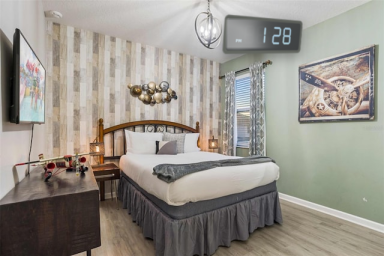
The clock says {"hour": 1, "minute": 28}
